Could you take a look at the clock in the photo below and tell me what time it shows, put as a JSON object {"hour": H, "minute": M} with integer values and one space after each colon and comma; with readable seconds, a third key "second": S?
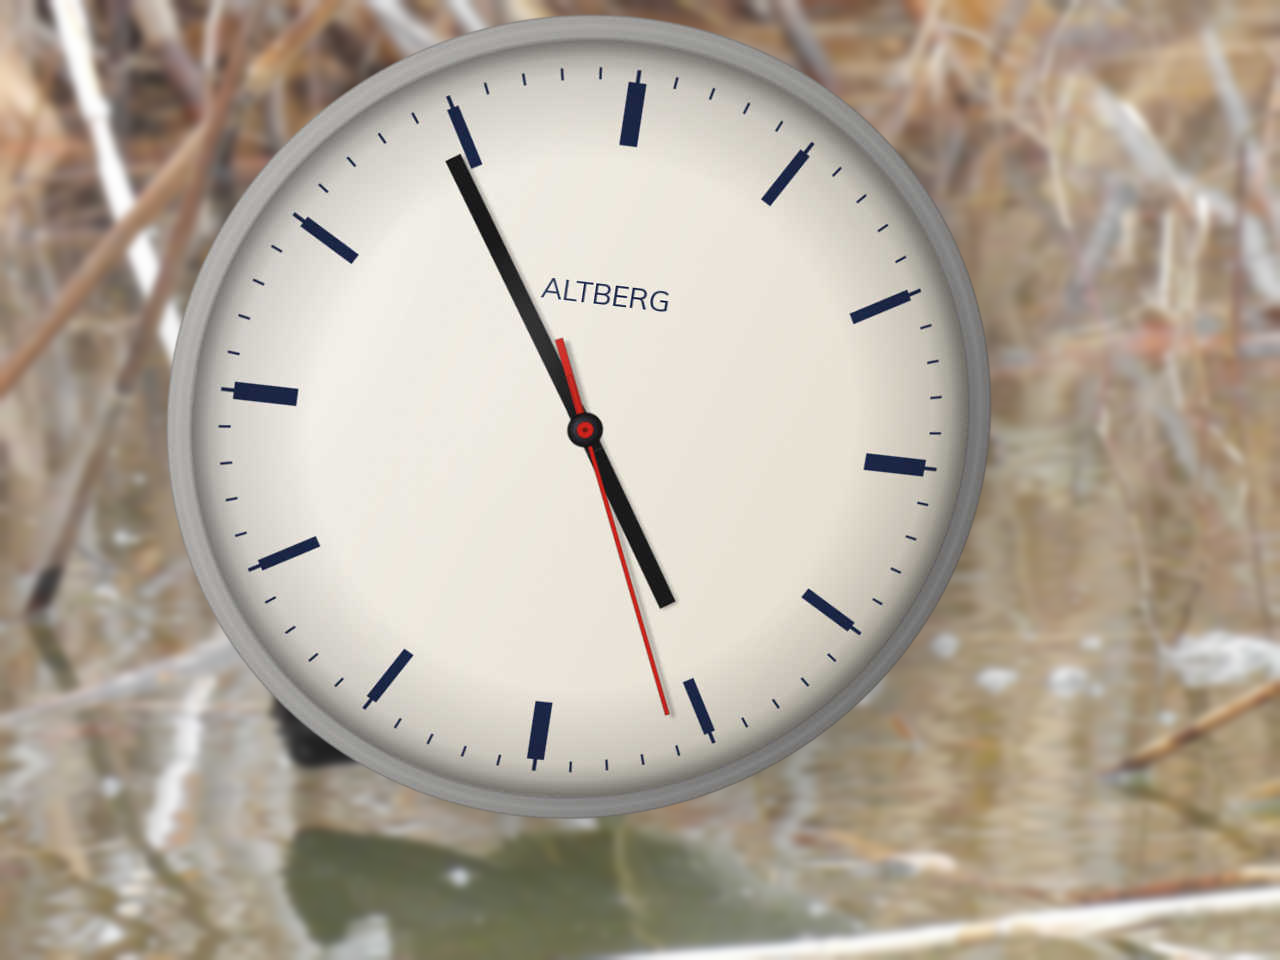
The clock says {"hour": 4, "minute": 54, "second": 26}
